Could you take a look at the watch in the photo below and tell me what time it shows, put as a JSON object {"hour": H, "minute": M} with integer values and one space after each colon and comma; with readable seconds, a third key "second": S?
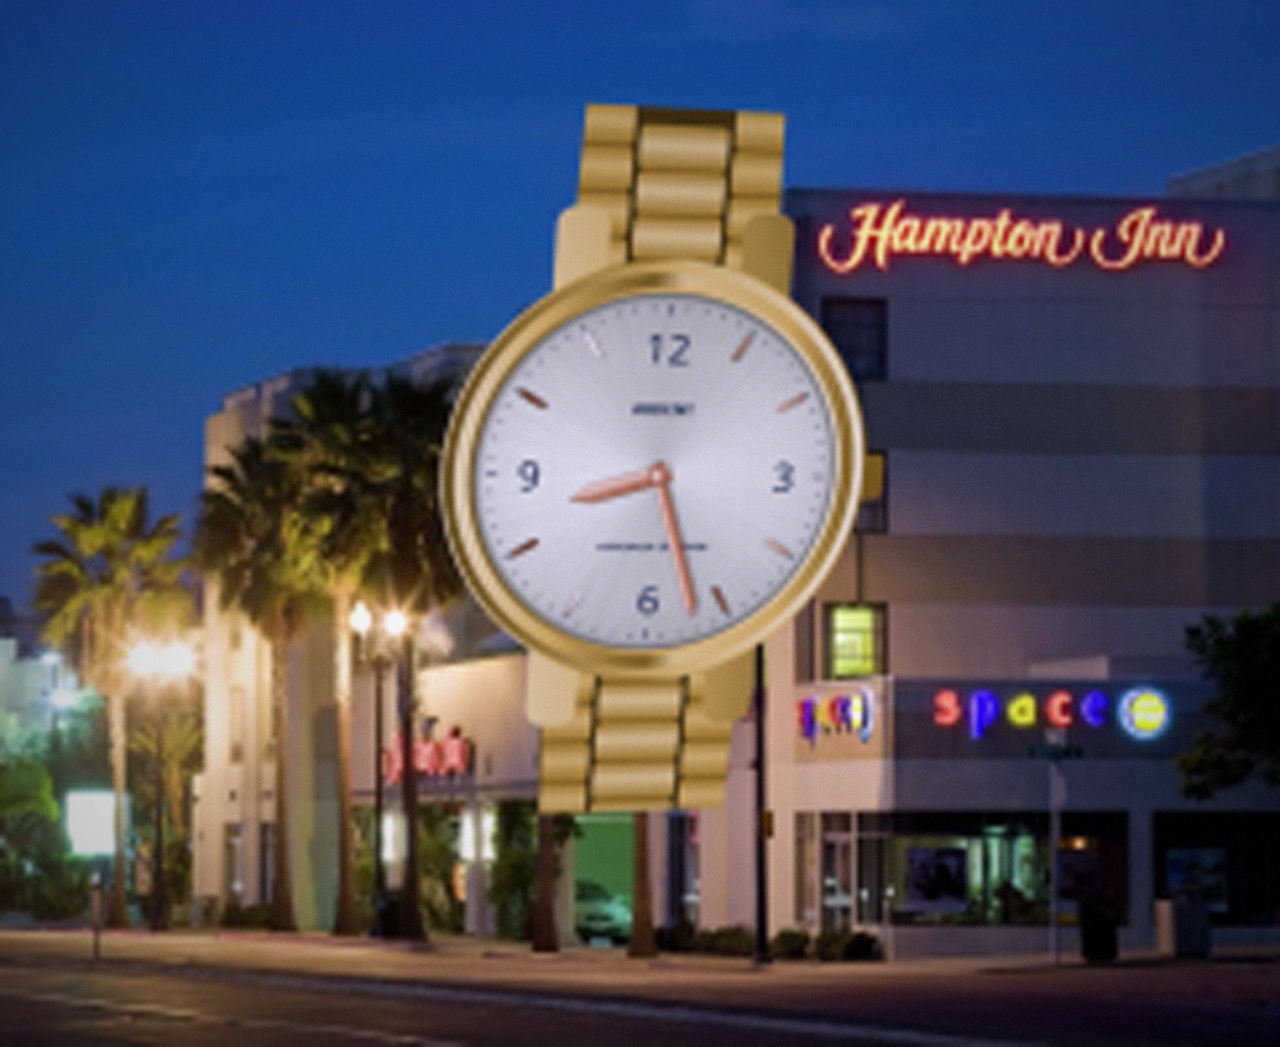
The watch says {"hour": 8, "minute": 27}
